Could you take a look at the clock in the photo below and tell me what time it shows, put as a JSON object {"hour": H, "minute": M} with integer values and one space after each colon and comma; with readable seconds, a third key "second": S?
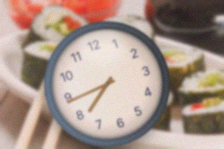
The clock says {"hour": 7, "minute": 44}
